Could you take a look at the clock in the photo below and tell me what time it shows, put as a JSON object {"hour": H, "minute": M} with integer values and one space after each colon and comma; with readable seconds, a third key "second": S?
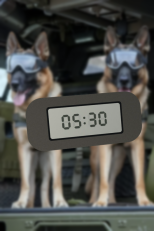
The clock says {"hour": 5, "minute": 30}
